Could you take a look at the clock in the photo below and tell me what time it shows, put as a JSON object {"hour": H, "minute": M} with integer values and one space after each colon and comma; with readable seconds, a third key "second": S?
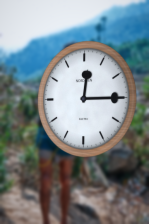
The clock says {"hour": 12, "minute": 15}
